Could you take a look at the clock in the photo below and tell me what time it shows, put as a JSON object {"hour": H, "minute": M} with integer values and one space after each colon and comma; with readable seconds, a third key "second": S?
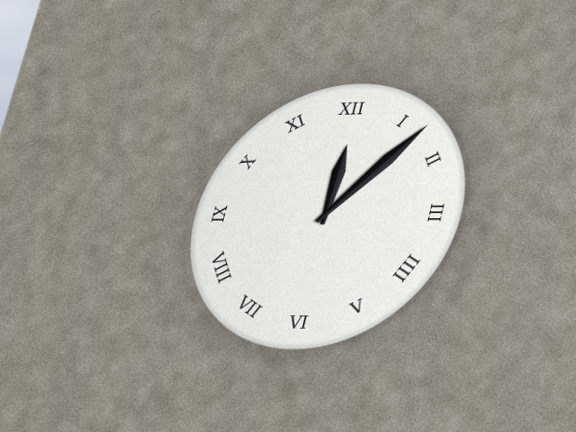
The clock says {"hour": 12, "minute": 7}
